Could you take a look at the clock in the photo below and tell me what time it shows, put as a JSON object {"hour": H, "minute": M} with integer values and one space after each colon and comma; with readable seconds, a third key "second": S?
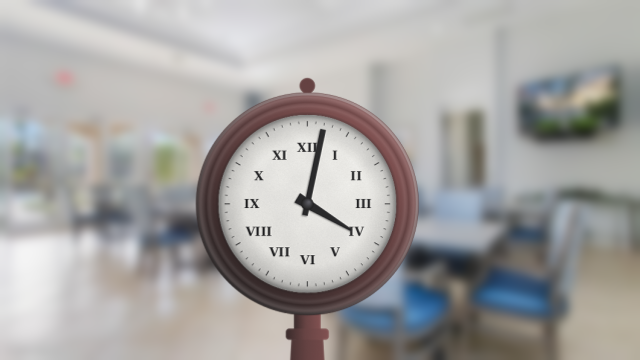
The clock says {"hour": 4, "minute": 2}
